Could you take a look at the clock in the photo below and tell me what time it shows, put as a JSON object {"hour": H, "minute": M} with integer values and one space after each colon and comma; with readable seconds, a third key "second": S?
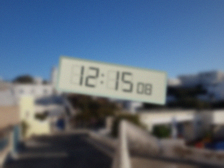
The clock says {"hour": 12, "minute": 15}
